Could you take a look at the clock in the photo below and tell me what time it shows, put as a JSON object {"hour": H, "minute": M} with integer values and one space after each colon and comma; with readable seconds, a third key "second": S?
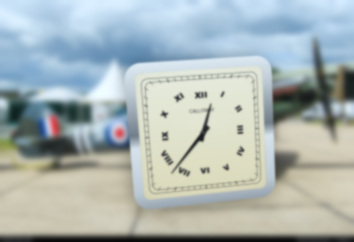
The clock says {"hour": 12, "minute": 37}
